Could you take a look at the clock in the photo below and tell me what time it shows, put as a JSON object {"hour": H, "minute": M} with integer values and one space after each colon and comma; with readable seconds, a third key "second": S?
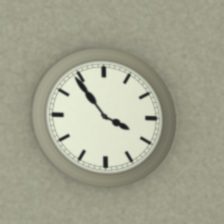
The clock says {"hour": 3, "minute": 54}
